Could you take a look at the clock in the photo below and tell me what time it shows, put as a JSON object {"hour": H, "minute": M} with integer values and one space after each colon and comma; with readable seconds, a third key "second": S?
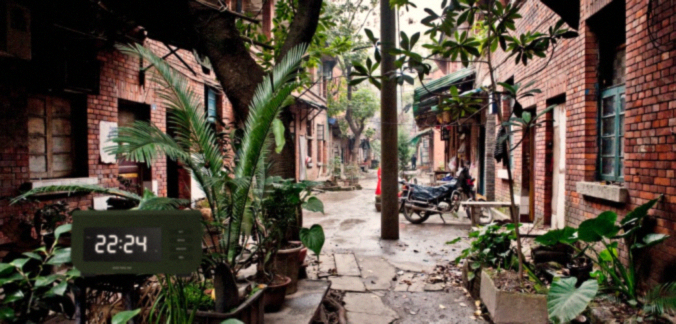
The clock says {"hour": 22, "minute": 24}
